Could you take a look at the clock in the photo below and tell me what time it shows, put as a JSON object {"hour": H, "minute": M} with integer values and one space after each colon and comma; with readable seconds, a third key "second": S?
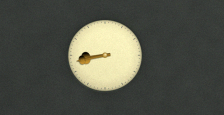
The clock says {"hour": 8, "minute": 43}
